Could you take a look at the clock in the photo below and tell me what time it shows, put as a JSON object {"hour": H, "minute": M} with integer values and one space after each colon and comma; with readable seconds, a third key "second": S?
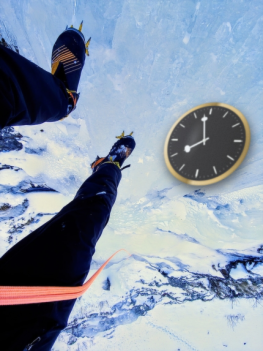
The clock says {"hour": 7, "minute": 58}
